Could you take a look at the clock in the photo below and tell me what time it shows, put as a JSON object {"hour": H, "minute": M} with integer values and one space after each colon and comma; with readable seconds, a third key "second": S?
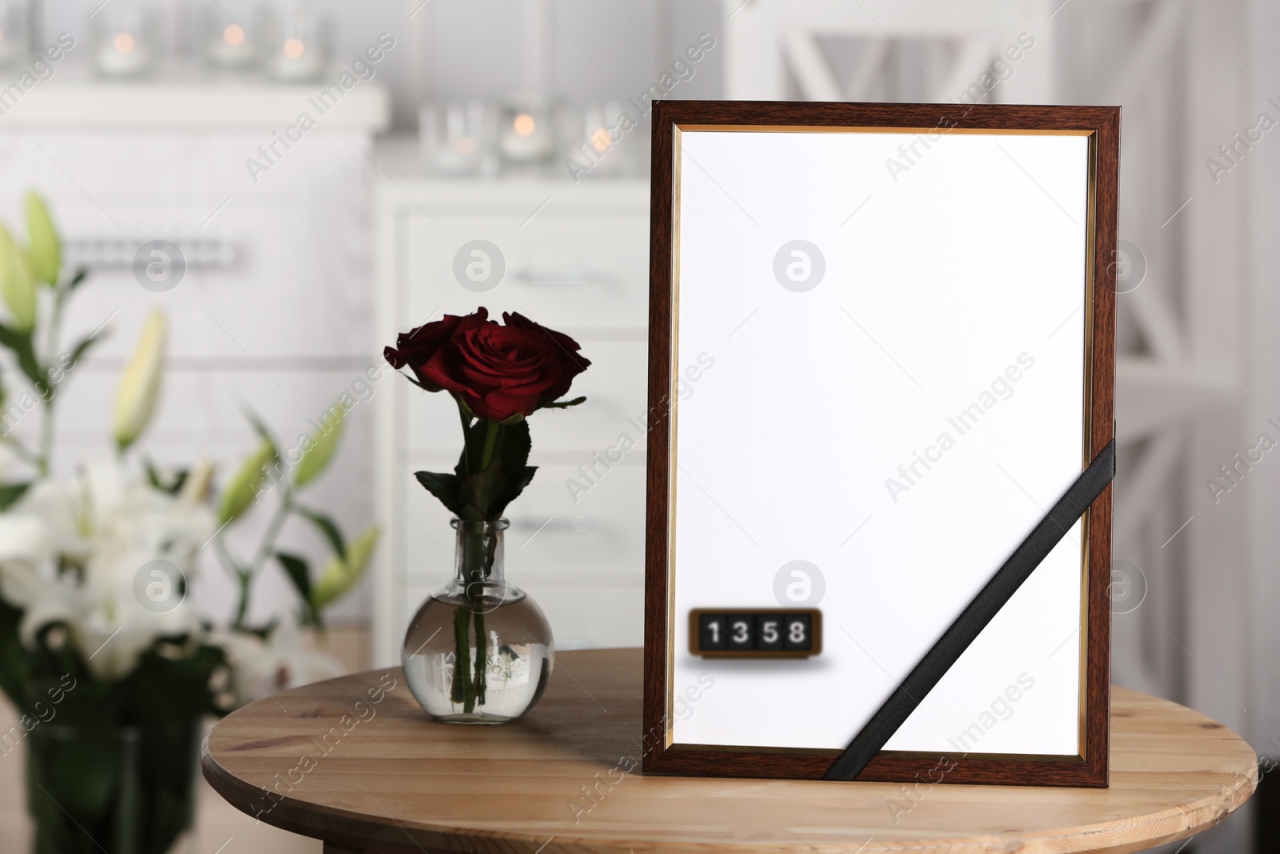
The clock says {"hour": 13, "minute": 58}
